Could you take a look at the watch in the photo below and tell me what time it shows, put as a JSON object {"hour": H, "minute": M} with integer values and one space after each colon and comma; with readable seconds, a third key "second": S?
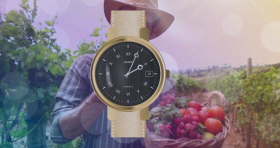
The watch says {"hour": 2, "minute": 4}
